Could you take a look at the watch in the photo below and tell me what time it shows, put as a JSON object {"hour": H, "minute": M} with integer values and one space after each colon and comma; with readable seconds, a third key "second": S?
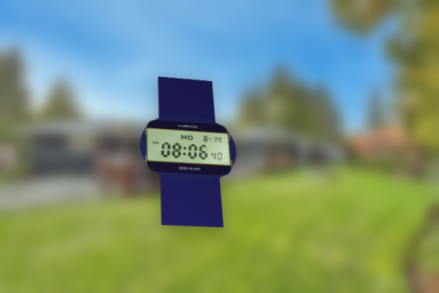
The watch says {"hour": 8, "minute": 6, "second": 40}
